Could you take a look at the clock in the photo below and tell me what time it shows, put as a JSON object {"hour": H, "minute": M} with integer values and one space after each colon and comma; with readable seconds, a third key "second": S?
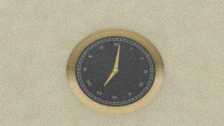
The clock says {"hour": 7, "minute": 1}
